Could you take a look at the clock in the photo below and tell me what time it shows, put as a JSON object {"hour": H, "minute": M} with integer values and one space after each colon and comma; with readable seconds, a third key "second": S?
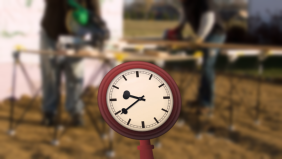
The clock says {"hour": 9, "minute": 39}
